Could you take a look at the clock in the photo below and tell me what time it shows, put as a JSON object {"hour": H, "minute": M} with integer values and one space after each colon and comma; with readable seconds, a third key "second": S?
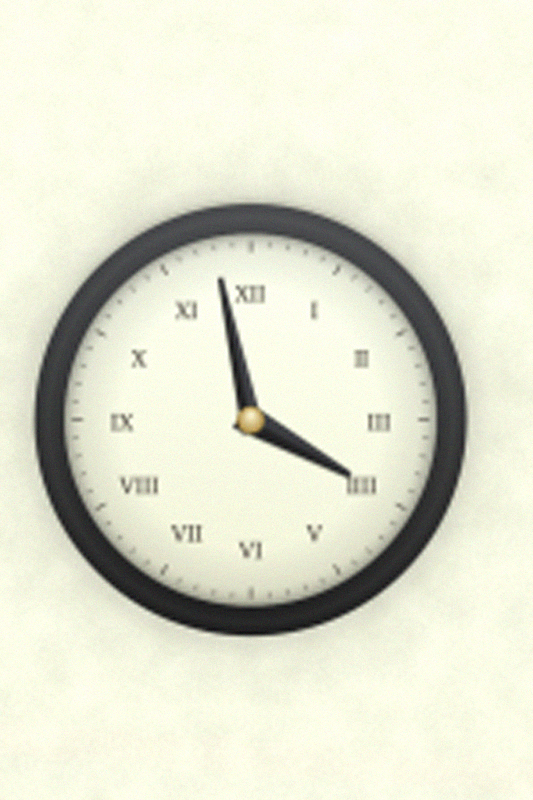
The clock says {"hour": 3, "minute": 58}
